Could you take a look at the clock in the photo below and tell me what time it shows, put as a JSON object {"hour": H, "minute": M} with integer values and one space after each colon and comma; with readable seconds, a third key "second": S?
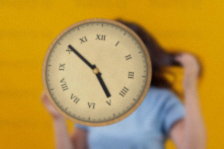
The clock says {"hour": 4, "minute": 51}
